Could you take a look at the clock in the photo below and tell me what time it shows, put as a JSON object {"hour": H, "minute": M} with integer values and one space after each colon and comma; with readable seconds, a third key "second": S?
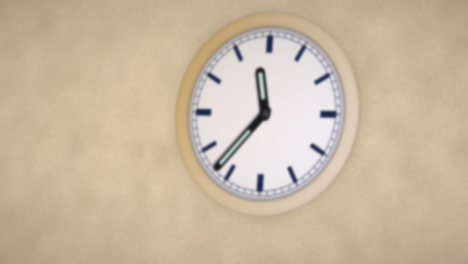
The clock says {"hour": 11, "minute": 37}
